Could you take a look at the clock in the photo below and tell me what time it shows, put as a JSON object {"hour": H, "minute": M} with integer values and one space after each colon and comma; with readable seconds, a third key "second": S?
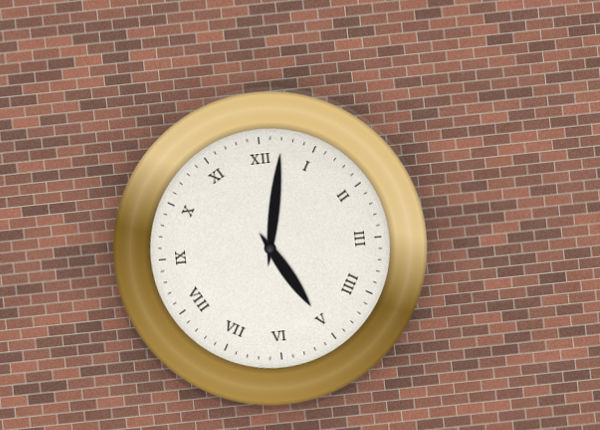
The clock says {"hour": 5, "minute": 2}
